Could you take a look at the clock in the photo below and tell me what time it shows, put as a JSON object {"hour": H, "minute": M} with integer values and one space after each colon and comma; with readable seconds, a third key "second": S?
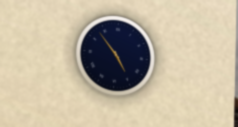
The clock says {"hour": 4, "minute": 53}
